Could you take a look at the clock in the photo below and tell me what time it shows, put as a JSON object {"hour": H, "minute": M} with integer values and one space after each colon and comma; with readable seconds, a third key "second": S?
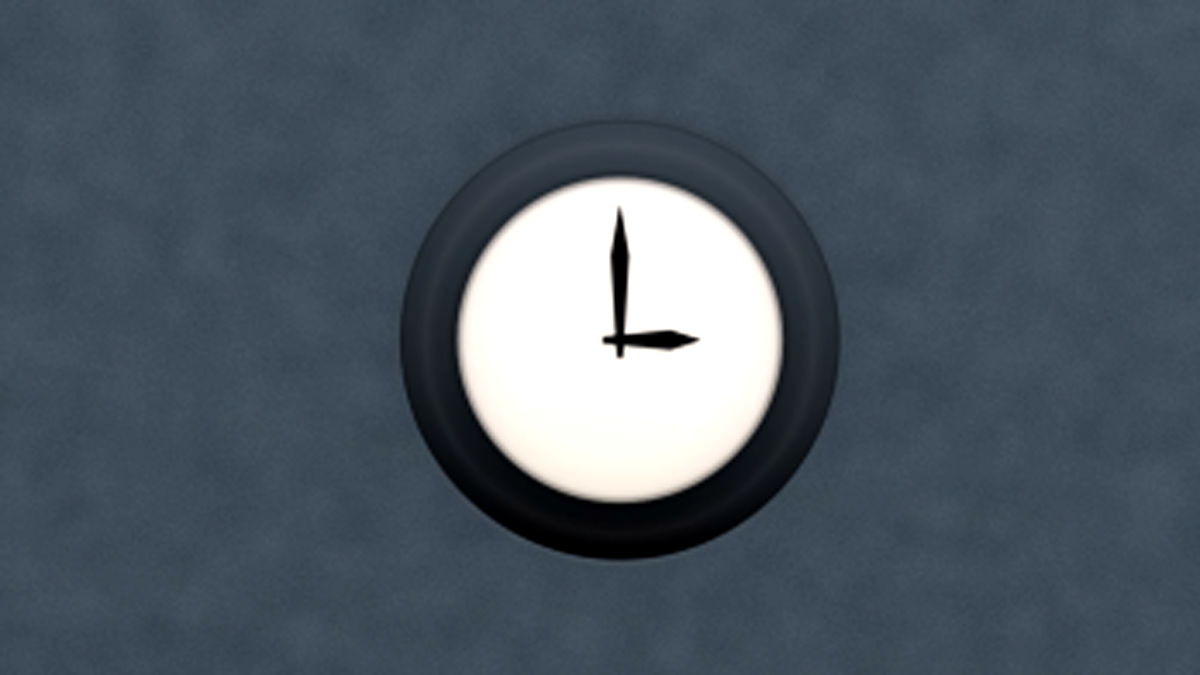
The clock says {"hour": 3, "minute": 0}
